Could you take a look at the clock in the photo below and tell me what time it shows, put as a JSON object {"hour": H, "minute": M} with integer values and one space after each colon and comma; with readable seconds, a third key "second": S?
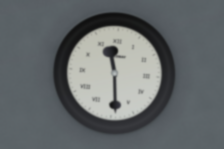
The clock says {"hour": 11, "minute": 29}
